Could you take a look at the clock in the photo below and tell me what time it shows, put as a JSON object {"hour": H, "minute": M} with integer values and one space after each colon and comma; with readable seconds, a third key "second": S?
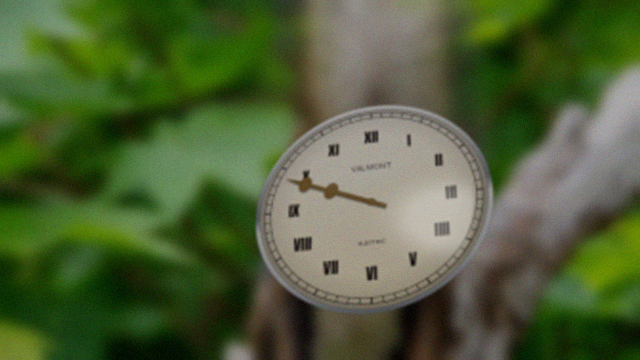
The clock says {"hour": 9, "minute": 49}
